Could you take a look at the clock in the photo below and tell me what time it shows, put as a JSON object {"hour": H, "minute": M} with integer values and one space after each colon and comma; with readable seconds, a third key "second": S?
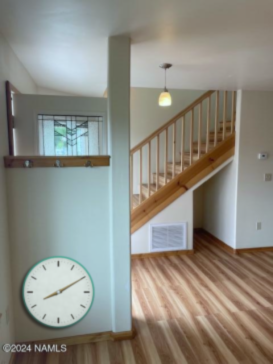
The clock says {"hour": 8, "minute": 10}
